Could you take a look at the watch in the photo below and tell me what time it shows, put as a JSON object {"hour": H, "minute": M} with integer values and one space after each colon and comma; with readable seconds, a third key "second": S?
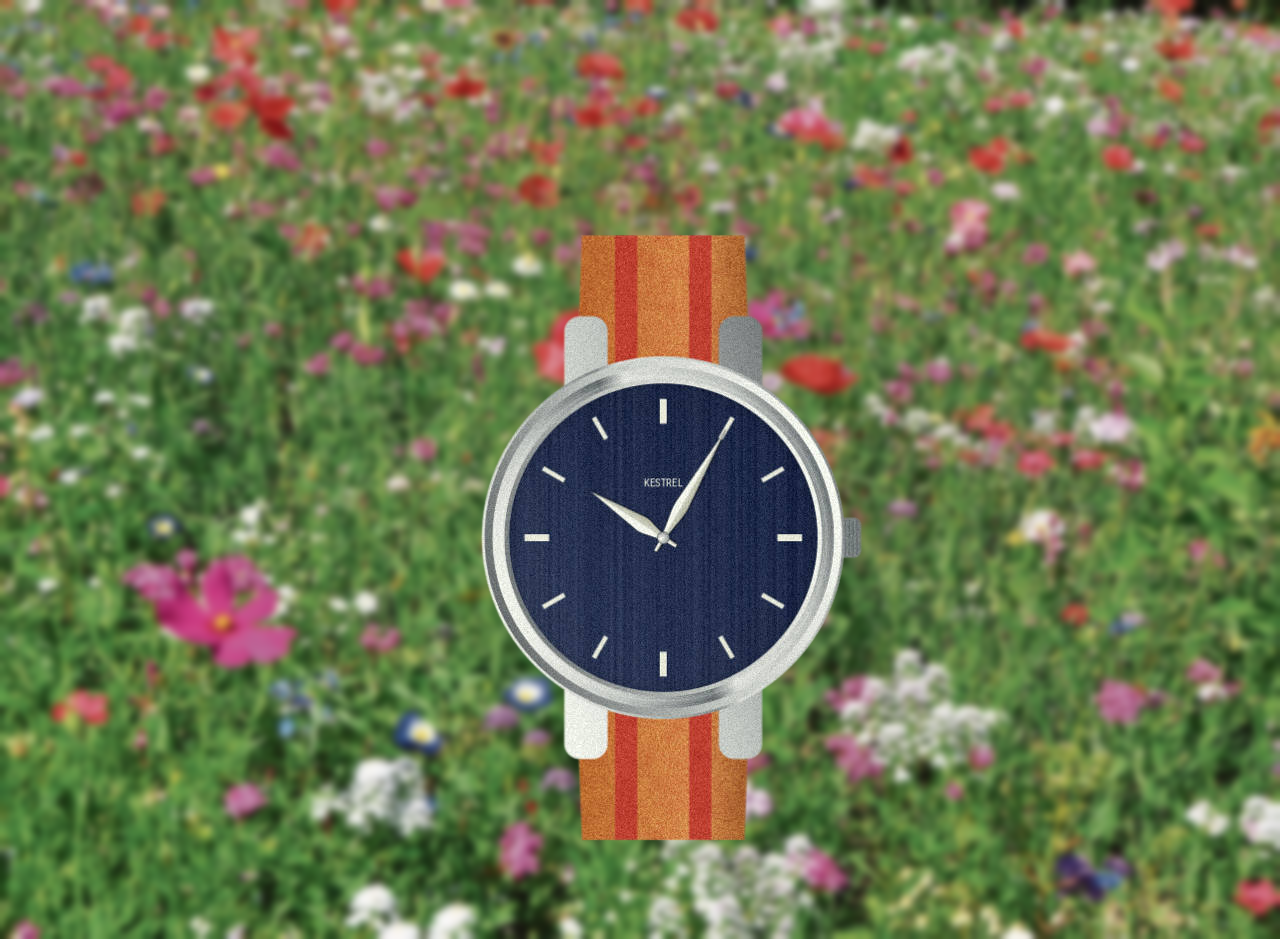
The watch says {"hour": 10, "minute": 5}
